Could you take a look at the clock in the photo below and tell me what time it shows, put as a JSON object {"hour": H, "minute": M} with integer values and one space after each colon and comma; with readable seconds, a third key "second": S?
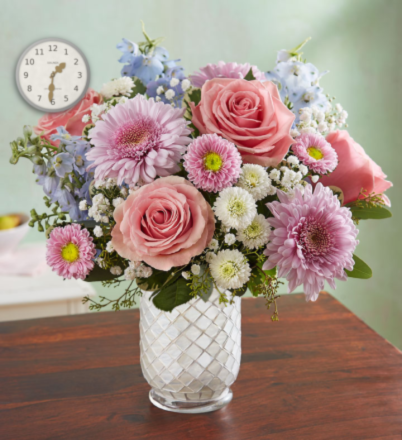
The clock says {"hour": 1, "minute": 31}
